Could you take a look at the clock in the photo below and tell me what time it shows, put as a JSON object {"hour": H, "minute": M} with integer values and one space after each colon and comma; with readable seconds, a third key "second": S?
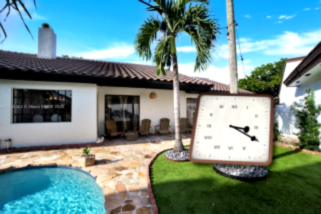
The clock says {"hour": 3, "minute": 20}
